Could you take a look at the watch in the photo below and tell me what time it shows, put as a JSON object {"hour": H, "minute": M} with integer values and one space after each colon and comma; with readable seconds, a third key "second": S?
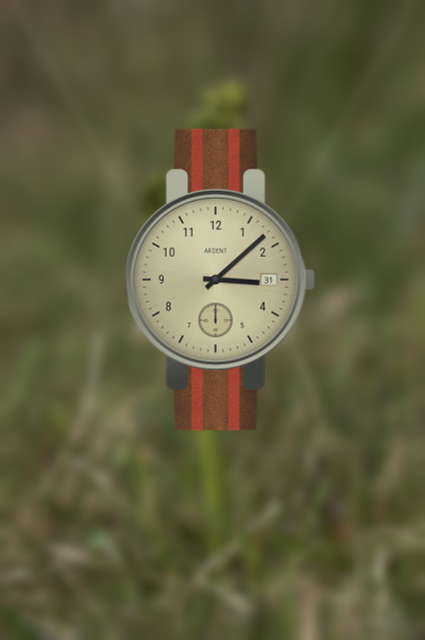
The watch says {"hour": 3, "minute": 8}
